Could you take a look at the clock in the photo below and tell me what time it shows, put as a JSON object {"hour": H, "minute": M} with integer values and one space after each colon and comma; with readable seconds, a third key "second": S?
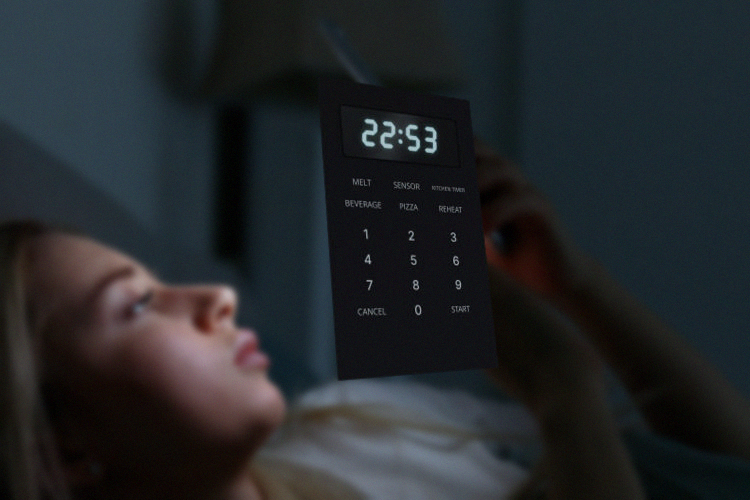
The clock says {"hour": 22, "minute": 53}
